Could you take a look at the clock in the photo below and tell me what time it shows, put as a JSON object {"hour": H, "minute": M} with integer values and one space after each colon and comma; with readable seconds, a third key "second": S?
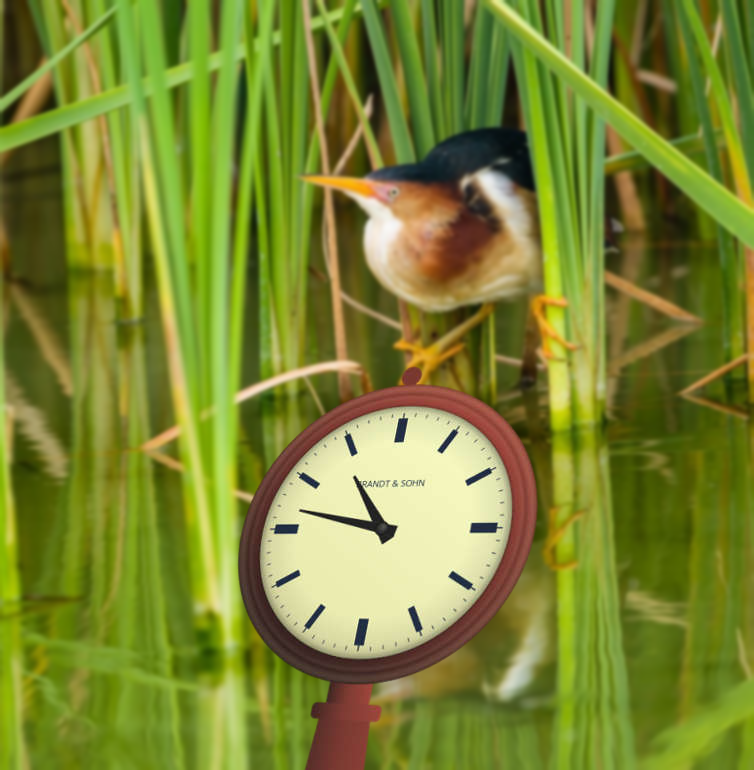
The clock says {"hour": 10, "minute": 47}
